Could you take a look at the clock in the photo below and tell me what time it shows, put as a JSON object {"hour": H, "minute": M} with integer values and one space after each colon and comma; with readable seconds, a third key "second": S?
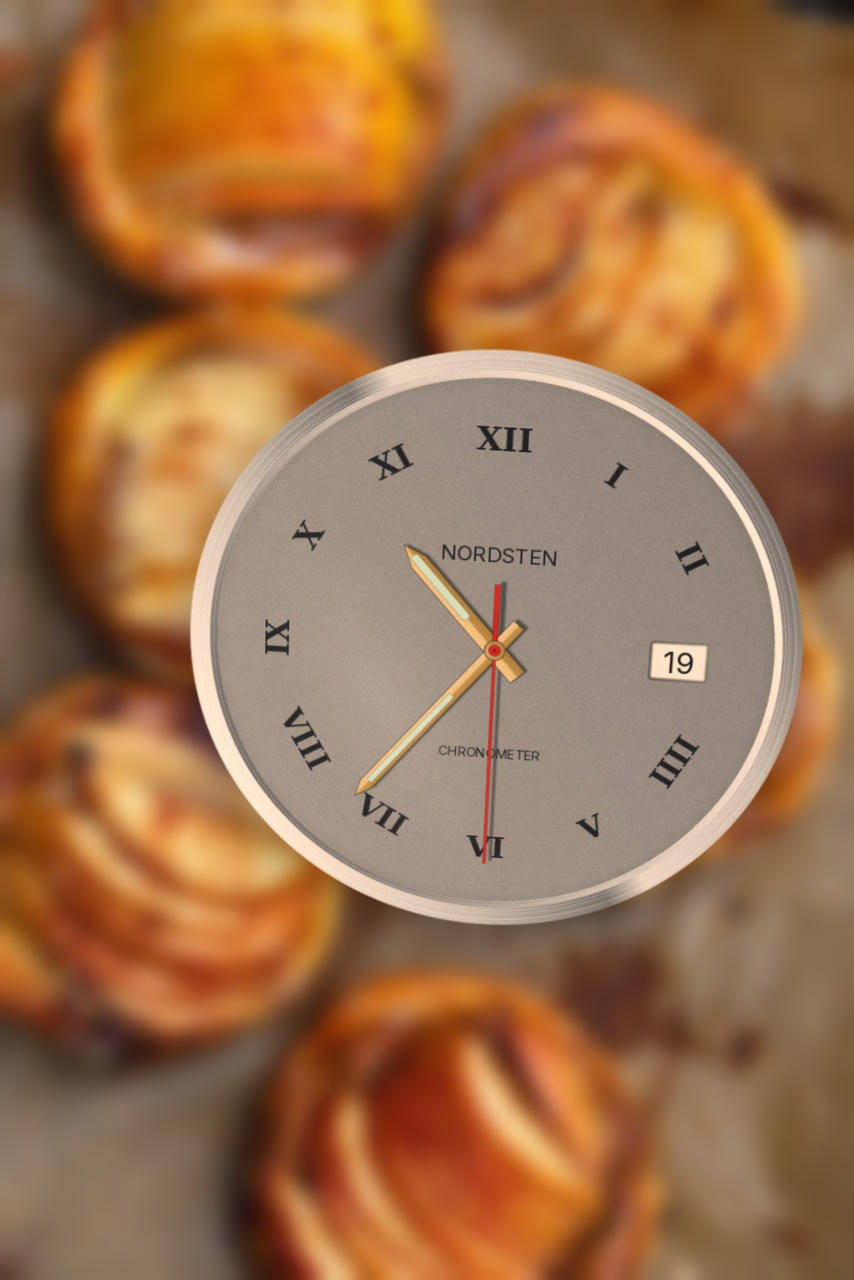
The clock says {"hour": 10, "minute": 36, "second": 30}
